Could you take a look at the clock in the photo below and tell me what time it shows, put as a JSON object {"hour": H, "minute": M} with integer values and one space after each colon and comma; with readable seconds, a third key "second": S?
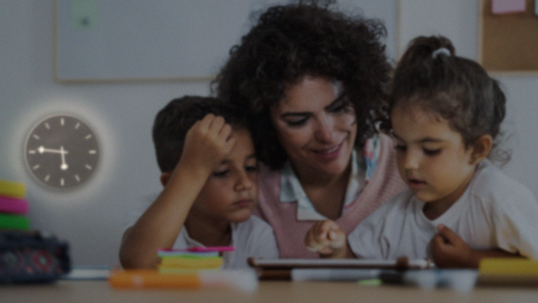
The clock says {"hour": 5, "minute": 46}
